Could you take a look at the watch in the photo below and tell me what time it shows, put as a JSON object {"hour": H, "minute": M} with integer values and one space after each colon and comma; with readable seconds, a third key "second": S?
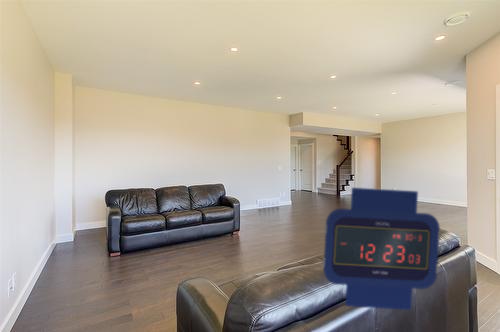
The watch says {"hour": 12, "minute": 23}
